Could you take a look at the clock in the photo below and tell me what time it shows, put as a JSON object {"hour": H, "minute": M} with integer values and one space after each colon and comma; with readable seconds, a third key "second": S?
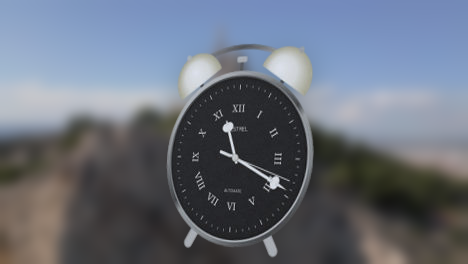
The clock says {"hour": 11, "minute": 19, "second": 18}
